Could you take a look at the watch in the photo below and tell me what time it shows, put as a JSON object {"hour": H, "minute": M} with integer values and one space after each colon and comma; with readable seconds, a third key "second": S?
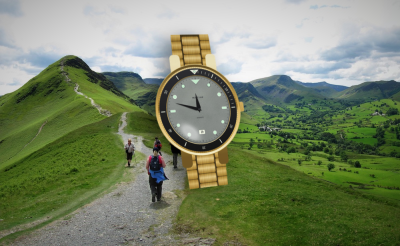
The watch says {"hour": 11, "minute": 48}
